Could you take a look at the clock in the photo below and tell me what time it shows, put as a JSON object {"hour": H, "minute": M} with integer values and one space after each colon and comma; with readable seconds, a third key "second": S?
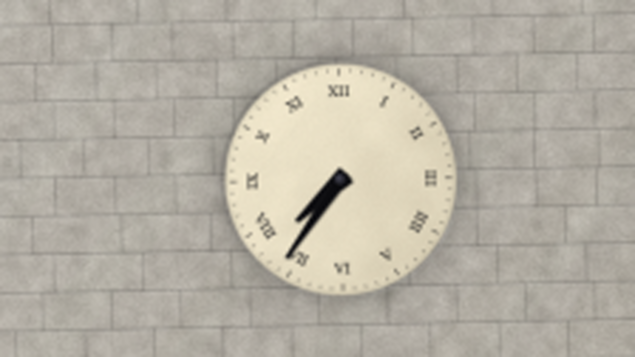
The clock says {"hour": 7, "minute": 36}
